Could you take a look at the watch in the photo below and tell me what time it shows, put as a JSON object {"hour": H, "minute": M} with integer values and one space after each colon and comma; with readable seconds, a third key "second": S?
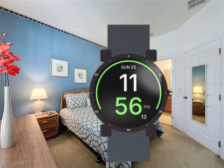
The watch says {"hour": 11, "minute": 56}
